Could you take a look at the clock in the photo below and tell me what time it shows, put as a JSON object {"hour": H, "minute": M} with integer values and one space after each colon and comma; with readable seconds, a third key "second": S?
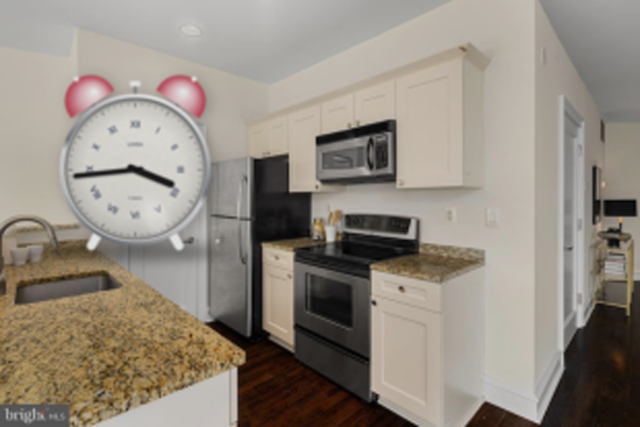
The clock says {"hour": 3, "minute": 44}
